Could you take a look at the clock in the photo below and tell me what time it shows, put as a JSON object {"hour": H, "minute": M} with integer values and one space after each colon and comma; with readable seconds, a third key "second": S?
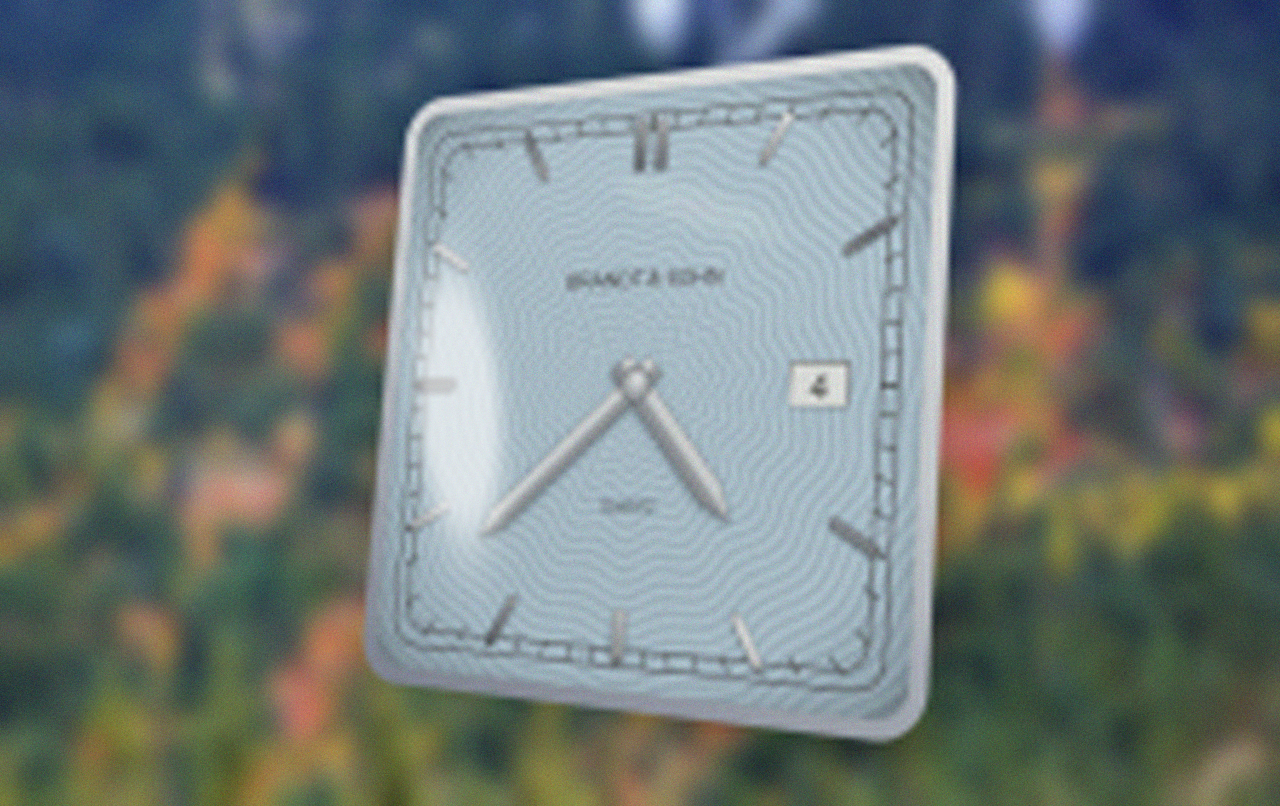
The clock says {"hour": 4, "minute": 38}
